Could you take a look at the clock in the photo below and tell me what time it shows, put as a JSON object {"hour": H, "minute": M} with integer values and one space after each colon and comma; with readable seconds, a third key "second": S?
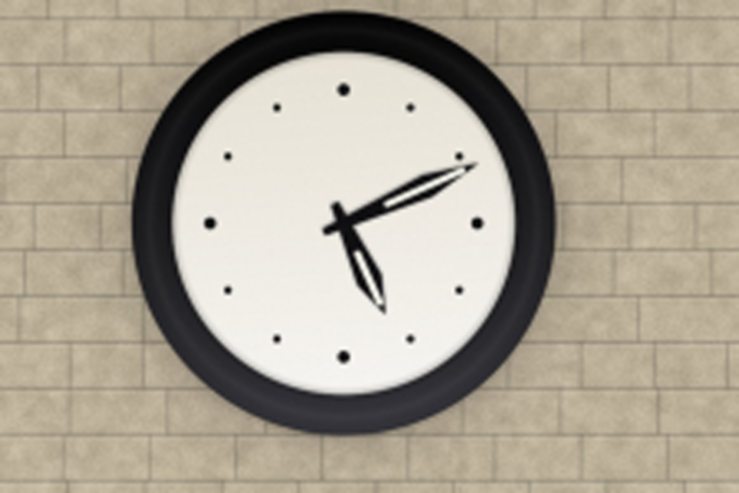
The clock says {"hour": 5, "minute": 11}
